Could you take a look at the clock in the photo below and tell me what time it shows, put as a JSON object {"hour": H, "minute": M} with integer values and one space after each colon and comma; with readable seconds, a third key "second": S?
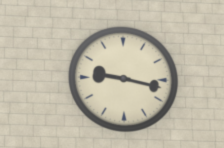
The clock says {"hour": 9, "minute": 17}
